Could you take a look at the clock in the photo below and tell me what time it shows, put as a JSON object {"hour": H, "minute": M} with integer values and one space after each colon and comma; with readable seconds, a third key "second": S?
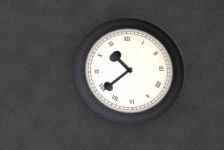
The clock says {"hour": 10, "minute": 39}
